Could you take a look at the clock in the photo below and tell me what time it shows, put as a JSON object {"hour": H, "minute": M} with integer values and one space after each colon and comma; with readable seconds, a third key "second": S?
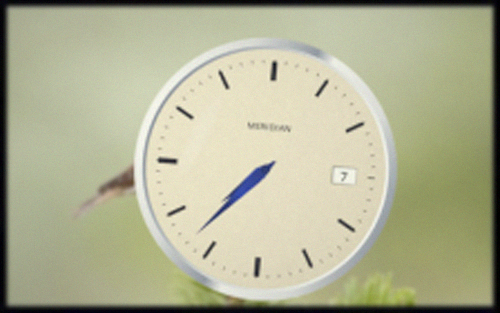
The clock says {"hour": 7, "minute": 37}
